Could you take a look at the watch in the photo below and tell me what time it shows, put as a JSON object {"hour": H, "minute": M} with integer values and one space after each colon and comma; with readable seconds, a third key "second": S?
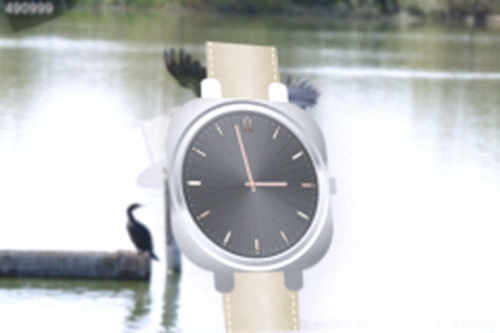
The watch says {"hour": 2, "minute": 58}
